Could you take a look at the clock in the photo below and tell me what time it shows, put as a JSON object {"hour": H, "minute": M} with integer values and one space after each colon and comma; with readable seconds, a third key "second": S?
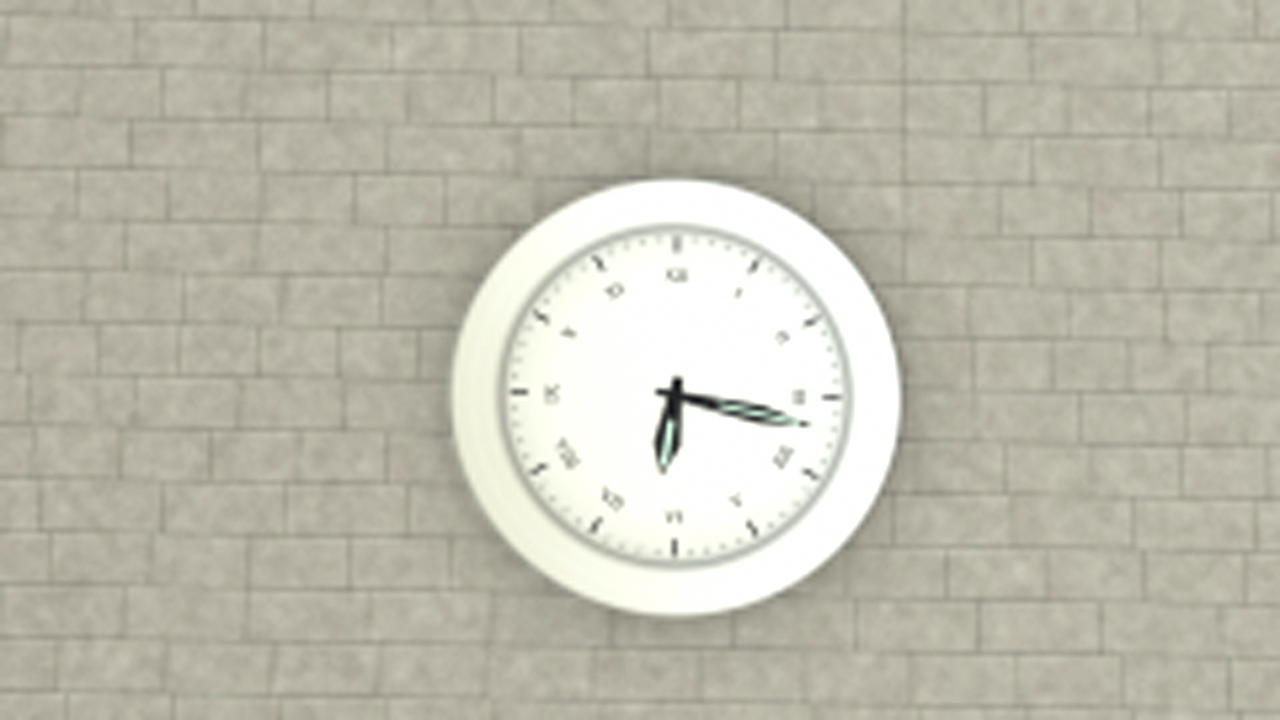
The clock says {"hour": 6, "minute": 17}
